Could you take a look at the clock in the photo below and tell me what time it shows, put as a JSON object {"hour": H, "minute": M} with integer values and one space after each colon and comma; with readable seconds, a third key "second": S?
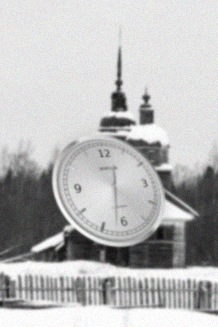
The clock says {"hour": 12, "minute": 32}
